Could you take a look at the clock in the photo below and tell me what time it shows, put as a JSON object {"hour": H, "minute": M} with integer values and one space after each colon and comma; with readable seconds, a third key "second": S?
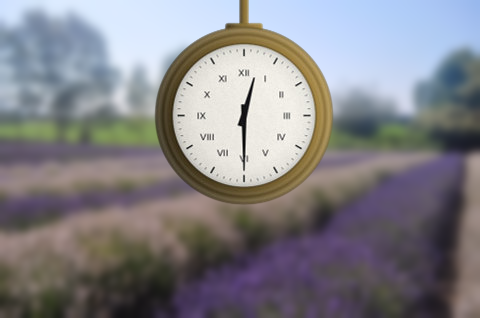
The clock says {"hour": 12, "minute": 30}
